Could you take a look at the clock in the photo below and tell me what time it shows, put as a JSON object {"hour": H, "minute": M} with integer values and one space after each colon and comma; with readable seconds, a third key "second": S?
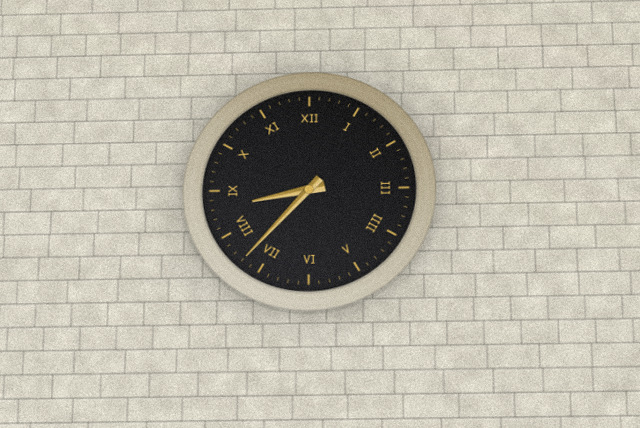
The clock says {"hour": 8, "minute": 37}
